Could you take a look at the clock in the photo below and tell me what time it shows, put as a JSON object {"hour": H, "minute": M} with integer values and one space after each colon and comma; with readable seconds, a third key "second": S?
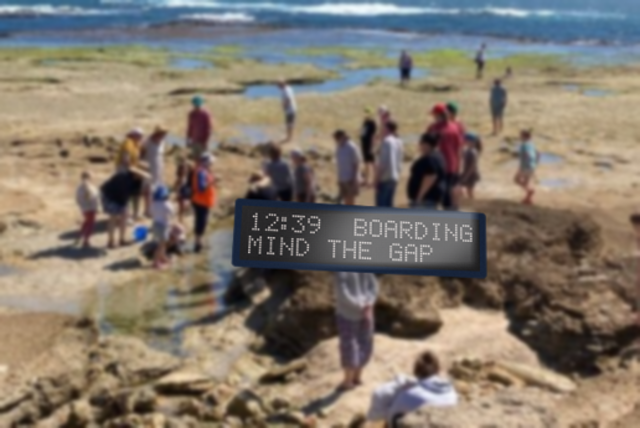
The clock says {"hour": 12, "minute": 39}
